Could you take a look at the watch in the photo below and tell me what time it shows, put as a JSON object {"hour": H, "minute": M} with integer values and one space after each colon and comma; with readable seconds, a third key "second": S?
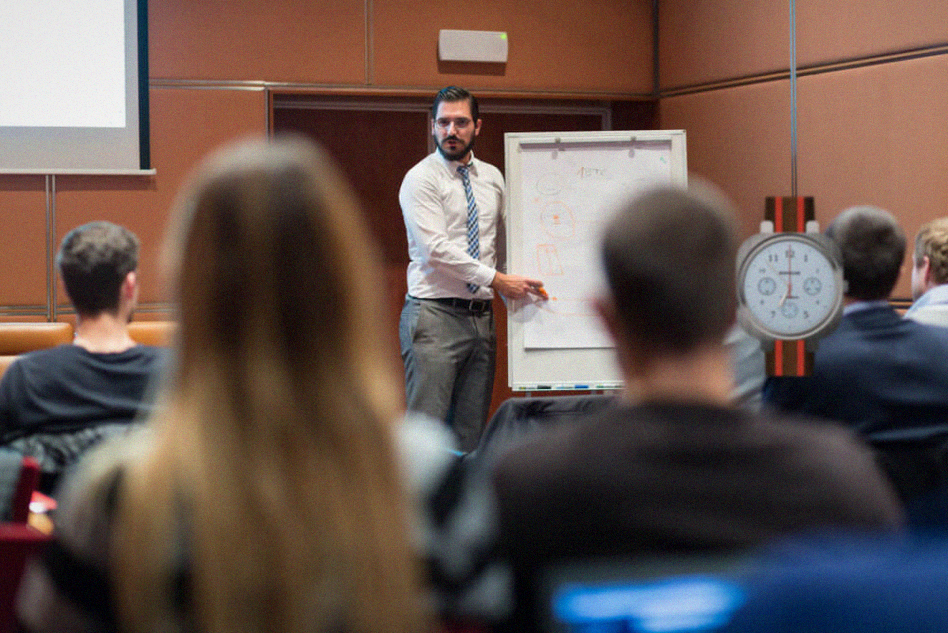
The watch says {"hour": 6, "minute": 53}
